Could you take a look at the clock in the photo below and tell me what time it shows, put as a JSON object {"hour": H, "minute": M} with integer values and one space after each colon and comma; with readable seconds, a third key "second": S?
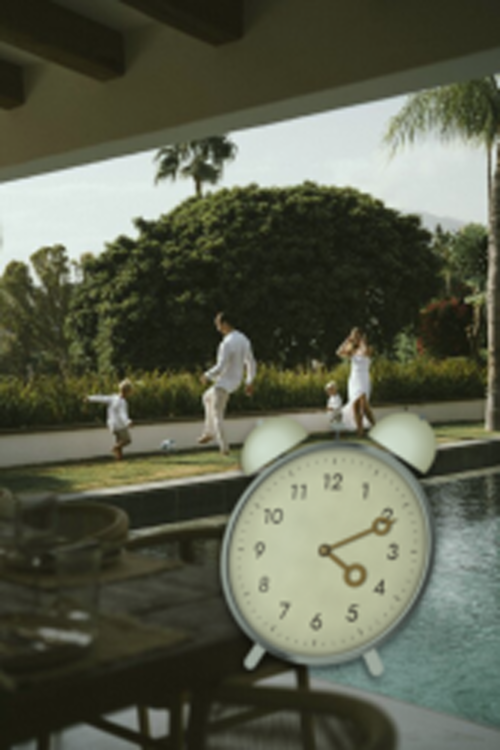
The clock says {"hour": 4, "minute": 11}
